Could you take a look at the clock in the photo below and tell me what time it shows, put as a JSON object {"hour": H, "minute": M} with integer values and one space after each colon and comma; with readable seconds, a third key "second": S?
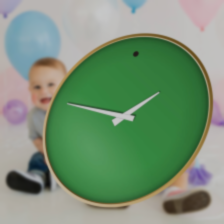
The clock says {"hour": 1, "minute": 47}
